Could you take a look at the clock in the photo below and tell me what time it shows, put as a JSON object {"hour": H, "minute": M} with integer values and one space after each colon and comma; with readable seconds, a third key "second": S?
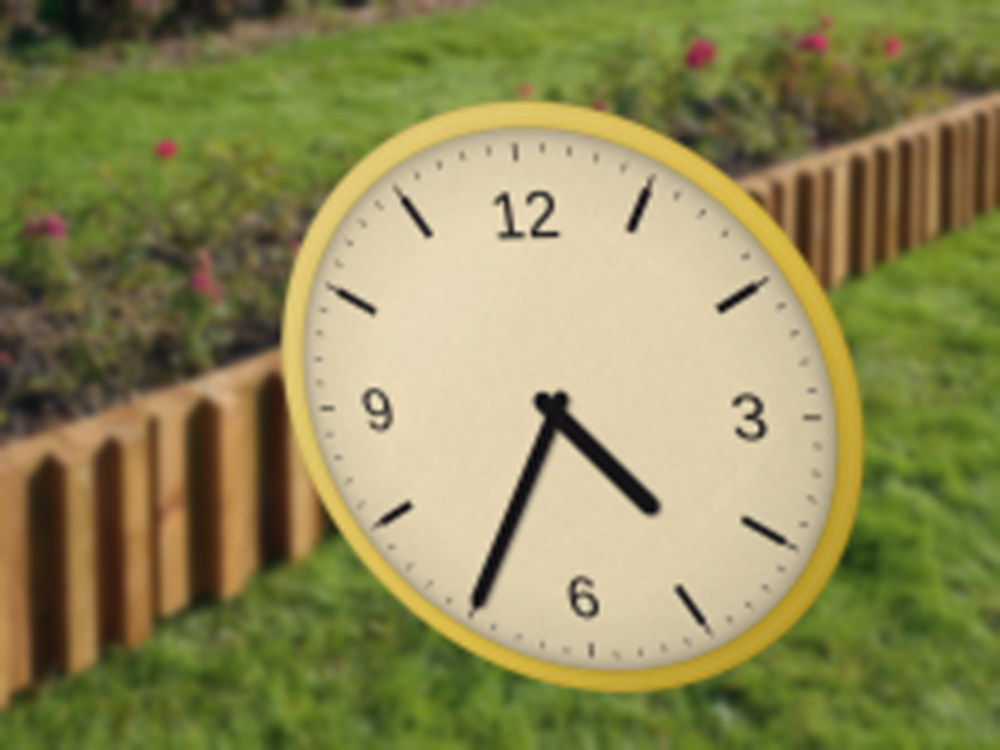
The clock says {"hour": 4, "minute": 35}
